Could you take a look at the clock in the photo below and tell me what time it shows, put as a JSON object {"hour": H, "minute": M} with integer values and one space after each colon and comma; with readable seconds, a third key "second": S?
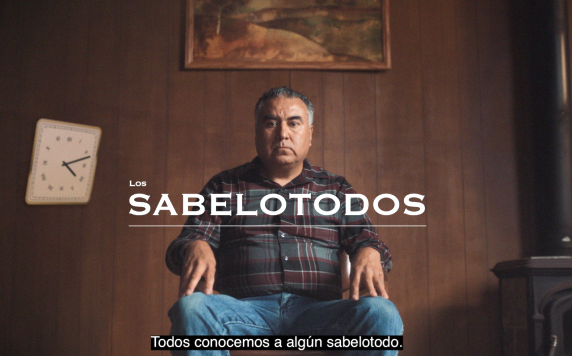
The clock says {"hour": 4, "minute": 12}
